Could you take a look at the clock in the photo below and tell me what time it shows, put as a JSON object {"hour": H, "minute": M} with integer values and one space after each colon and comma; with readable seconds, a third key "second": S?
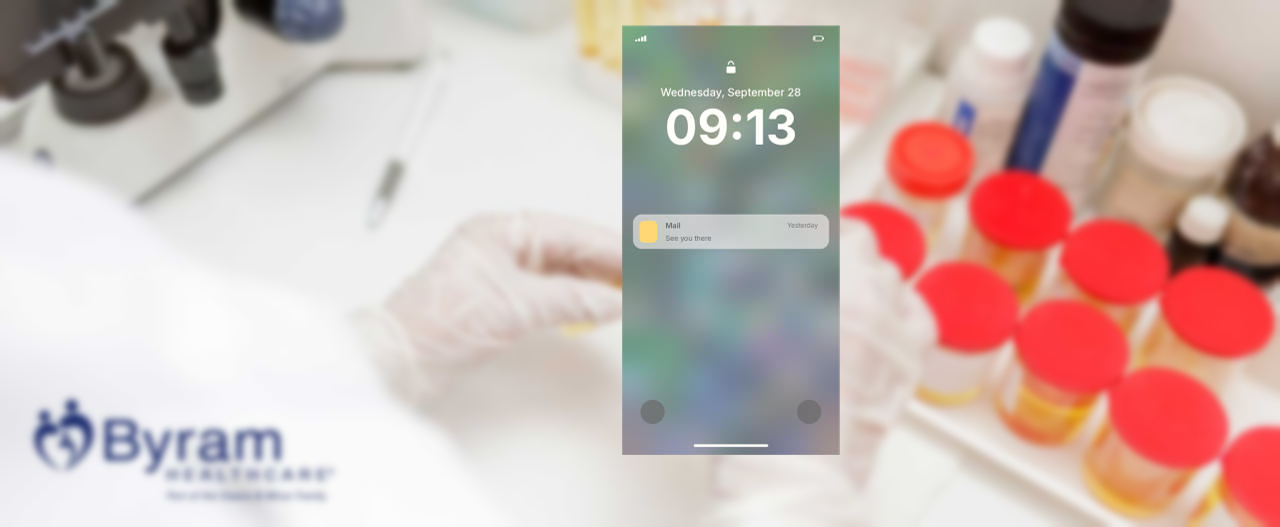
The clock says {"hour": 9, "minute": 13}
